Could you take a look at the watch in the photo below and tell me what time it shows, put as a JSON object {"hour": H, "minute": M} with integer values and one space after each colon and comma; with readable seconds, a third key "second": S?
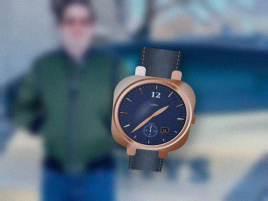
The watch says {"hour": 1, "minute": 37}
